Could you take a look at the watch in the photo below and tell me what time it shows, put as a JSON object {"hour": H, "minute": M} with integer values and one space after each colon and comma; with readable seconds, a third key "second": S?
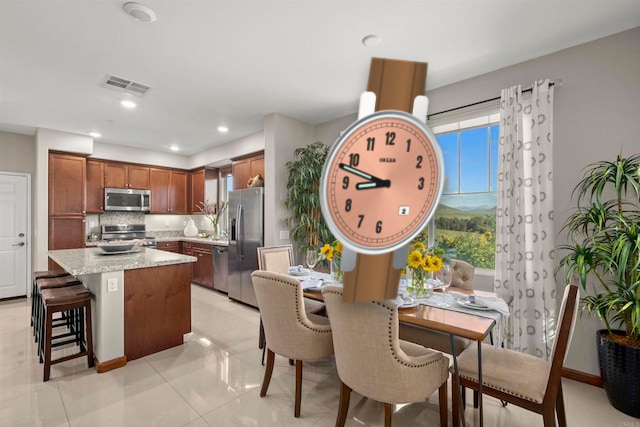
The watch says {"hour": 8, "minute": 48}
